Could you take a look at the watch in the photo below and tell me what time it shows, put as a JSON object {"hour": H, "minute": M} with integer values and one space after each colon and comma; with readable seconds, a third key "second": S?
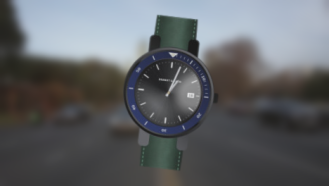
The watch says {"hour": 1, "minute": 3}
